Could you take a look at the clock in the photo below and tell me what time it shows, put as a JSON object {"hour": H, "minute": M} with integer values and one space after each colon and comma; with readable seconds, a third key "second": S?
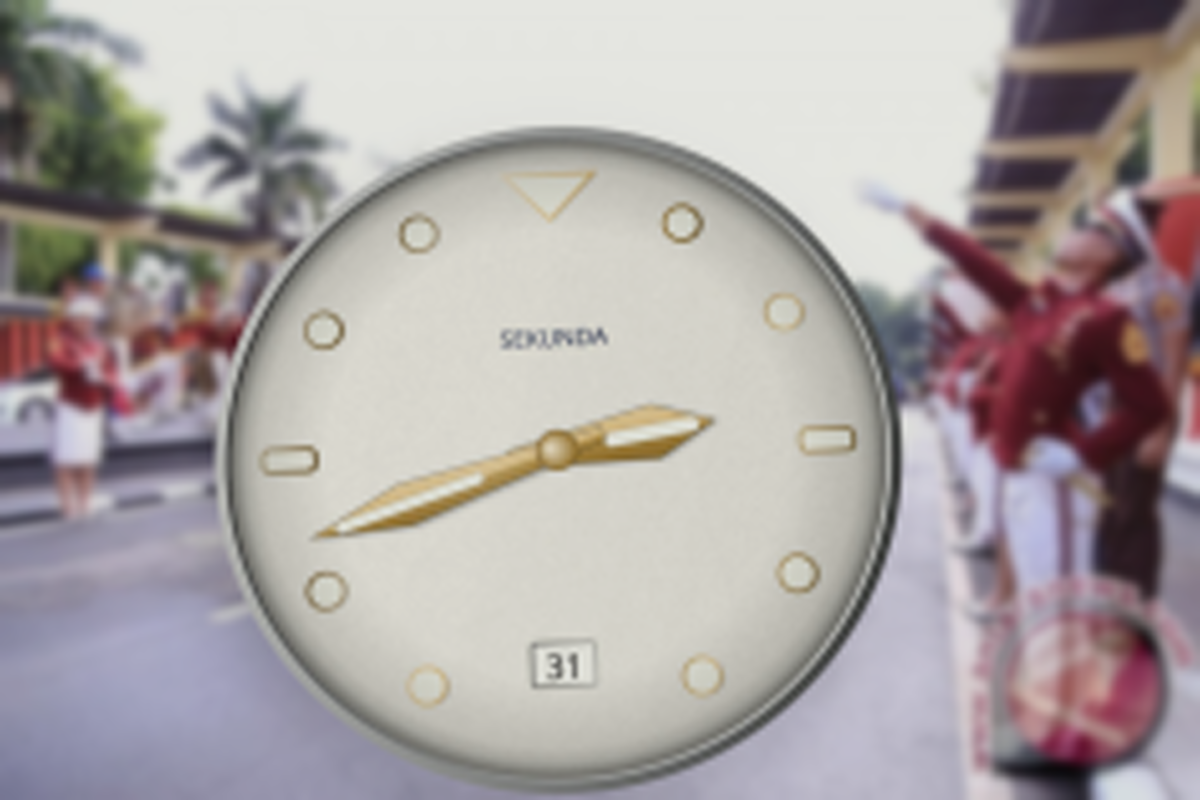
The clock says {"hour": 2, "minute": 42}
